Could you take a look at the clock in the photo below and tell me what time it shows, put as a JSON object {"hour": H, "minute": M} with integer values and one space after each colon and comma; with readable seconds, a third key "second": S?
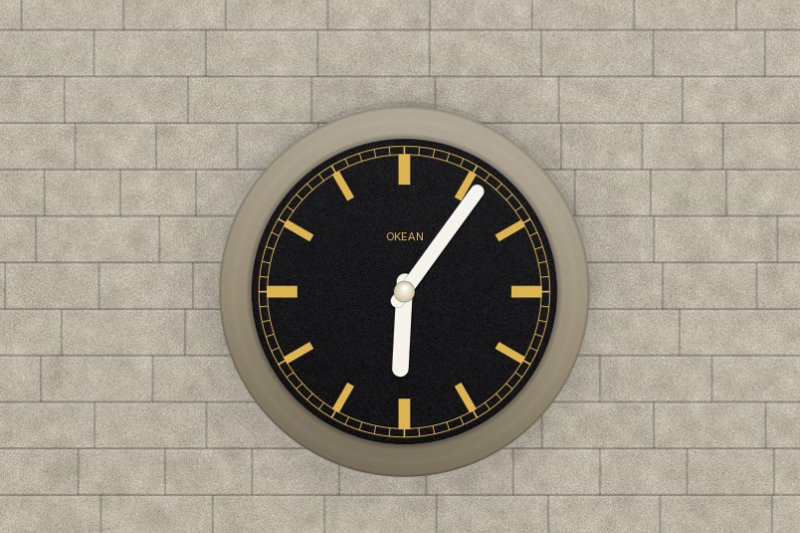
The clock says {"hour": 6, "minute": 6}
